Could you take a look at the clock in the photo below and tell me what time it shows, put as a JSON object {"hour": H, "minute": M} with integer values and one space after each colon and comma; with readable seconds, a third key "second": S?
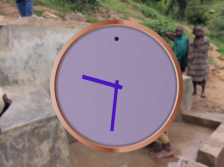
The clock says {"hour": 9, "minute": 31}
